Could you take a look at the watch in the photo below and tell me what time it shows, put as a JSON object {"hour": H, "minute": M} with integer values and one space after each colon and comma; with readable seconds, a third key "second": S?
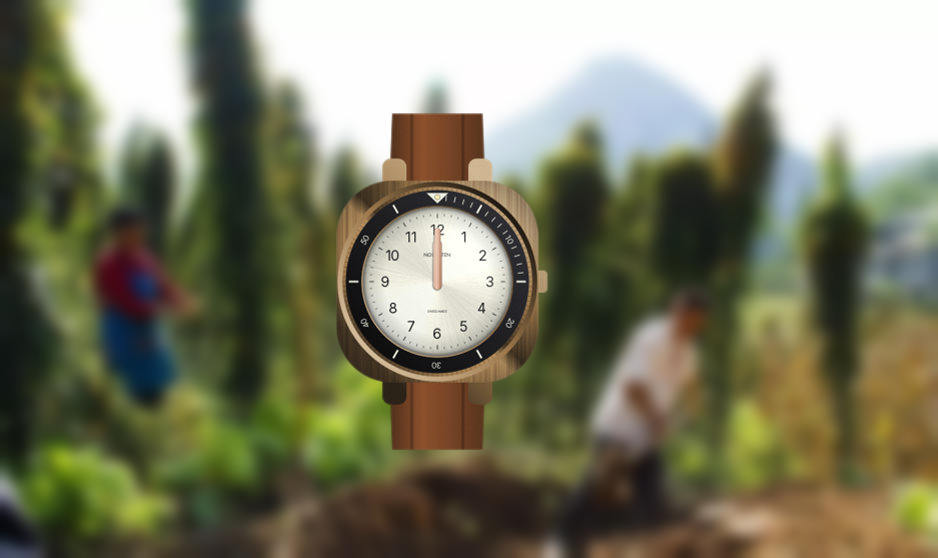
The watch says {"hour": 12, "minute": 0}
